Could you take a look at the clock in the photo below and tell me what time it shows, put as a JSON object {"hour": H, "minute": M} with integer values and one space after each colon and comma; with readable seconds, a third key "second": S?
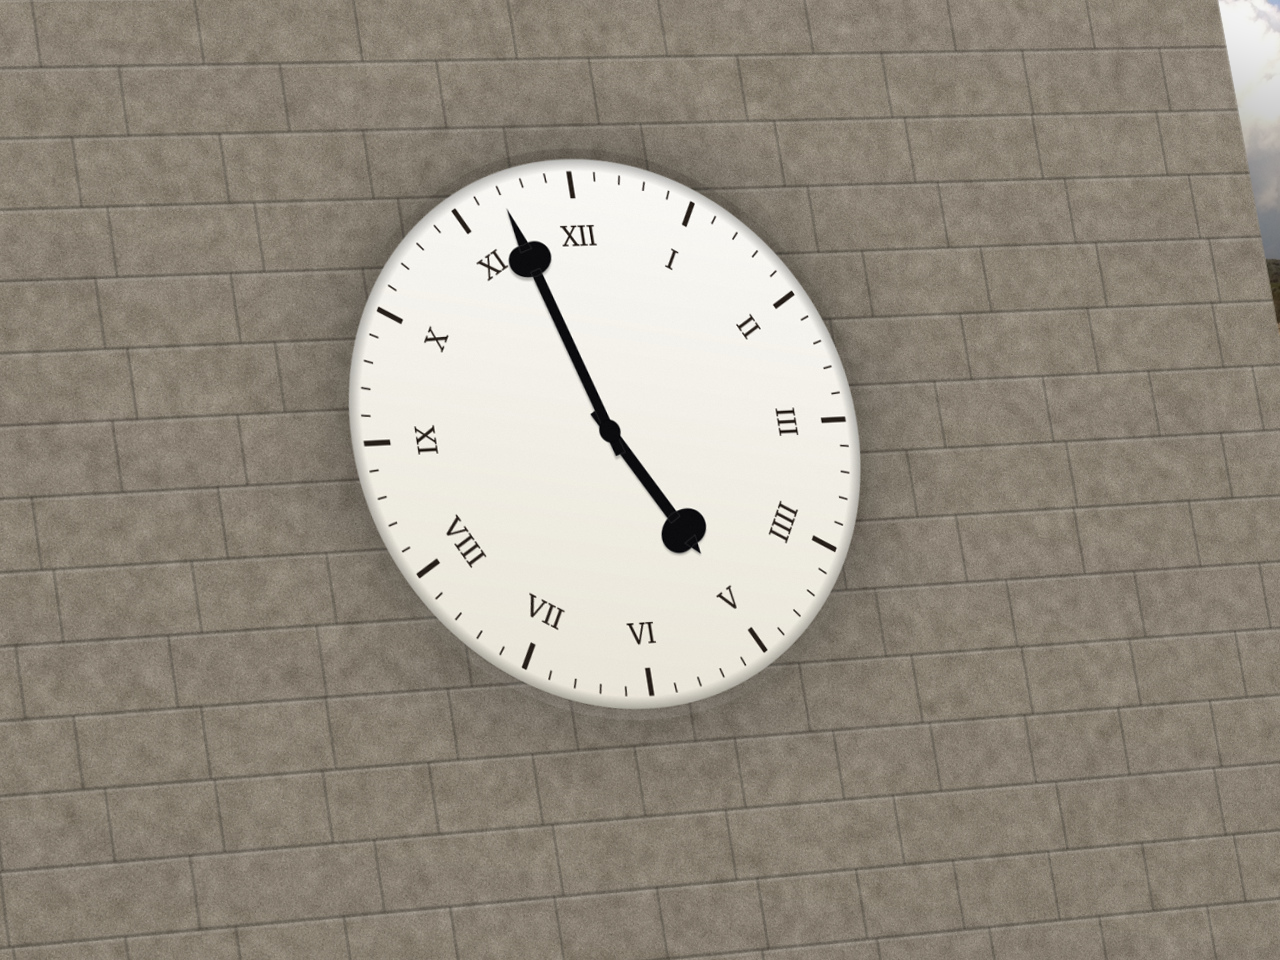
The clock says {"hour": 4, "minute": 57}
